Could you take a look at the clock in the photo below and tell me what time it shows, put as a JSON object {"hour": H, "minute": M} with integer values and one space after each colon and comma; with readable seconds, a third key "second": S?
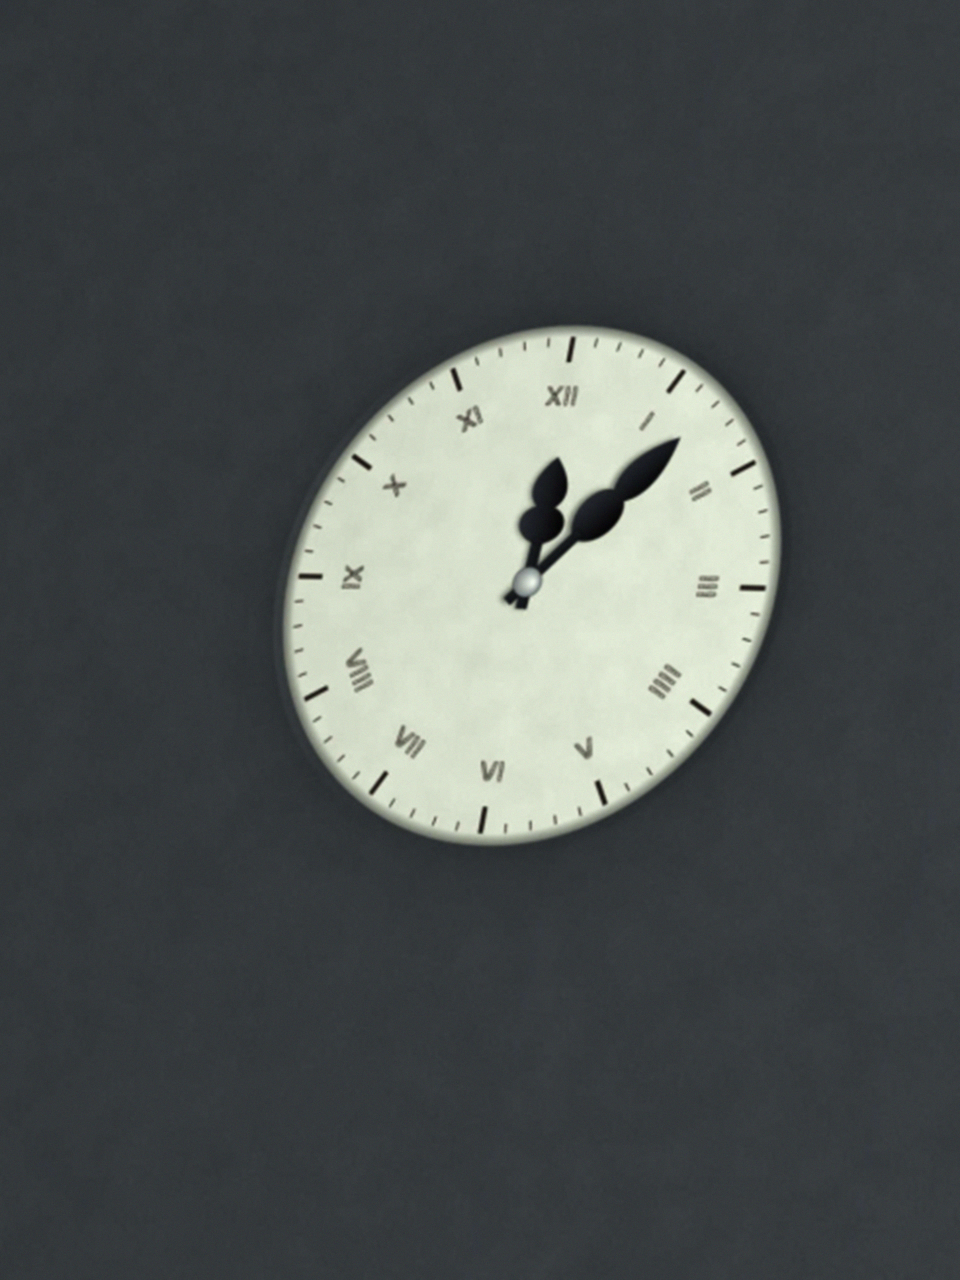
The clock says {"hour": 12, "minute": 7}
